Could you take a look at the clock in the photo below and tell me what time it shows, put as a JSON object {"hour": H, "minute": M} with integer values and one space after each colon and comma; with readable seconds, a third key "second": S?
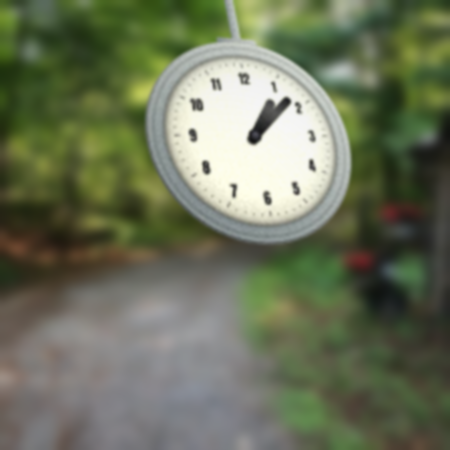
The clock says {"hour": 1, "minute": 8}
